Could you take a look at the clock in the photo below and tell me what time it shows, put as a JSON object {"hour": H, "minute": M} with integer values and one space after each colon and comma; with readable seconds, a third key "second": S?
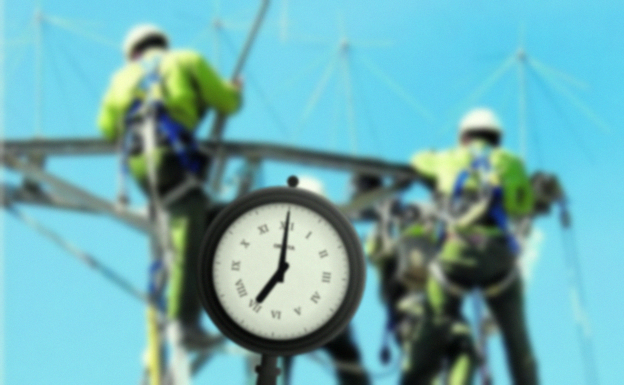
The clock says {"hour": 7, "minute": 0}
